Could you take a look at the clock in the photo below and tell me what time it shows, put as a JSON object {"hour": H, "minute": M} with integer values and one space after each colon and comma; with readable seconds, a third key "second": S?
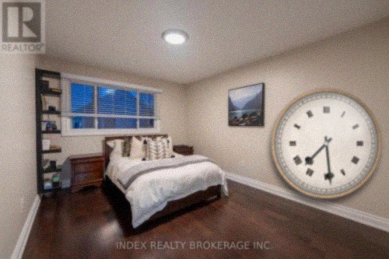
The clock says {"hour": 7, "minute": 29}
